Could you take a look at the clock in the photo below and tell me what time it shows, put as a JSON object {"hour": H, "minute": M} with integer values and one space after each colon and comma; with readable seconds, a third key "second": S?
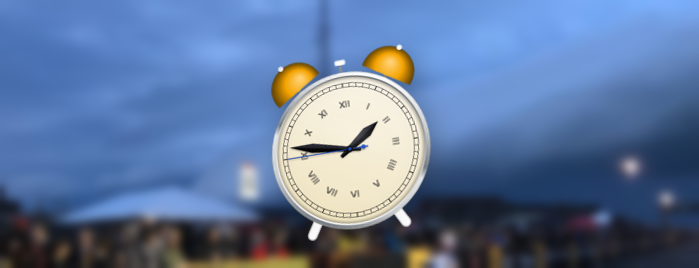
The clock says {"hour": 1, "minute": 46, "second": 45}
